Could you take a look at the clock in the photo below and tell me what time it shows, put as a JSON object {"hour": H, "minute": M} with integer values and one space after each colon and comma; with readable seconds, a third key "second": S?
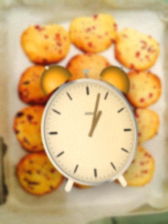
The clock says {"hour": 1, "minute": 3}
